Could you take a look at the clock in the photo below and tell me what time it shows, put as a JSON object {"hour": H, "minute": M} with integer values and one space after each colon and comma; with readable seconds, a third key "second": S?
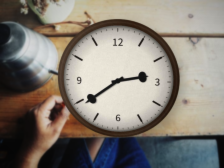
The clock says {"hour": 2, "minute": 39}
